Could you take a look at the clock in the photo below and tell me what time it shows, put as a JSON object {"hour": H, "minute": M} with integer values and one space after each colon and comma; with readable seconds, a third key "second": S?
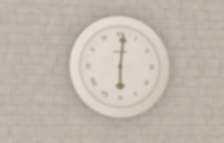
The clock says {"hour": 6, "minute": 1}
